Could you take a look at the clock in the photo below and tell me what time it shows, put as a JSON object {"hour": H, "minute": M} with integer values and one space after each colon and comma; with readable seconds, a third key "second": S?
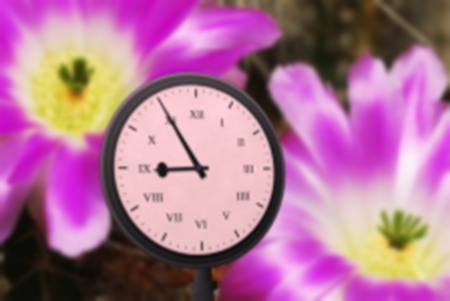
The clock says {"hour": 8, "minute": 55}
